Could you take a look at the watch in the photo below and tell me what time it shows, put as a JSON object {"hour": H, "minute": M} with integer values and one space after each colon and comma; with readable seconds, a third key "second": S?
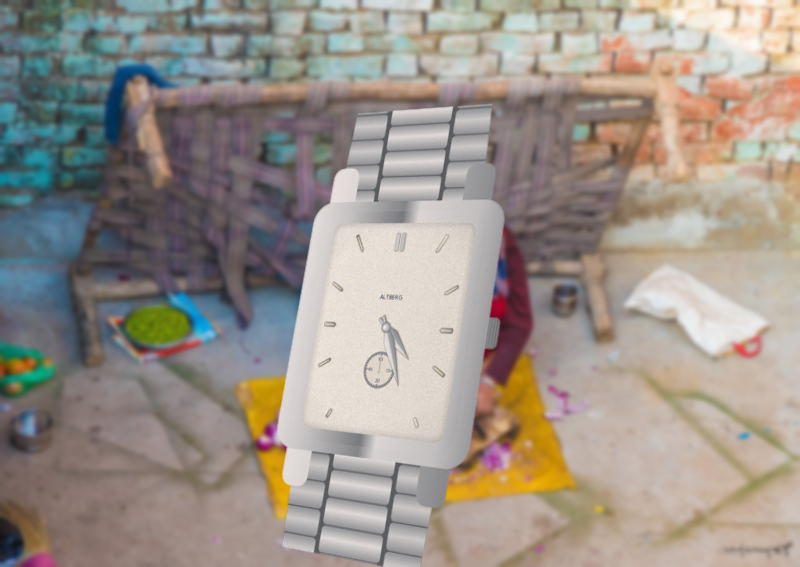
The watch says {"hour": 4, "minute": 26}
